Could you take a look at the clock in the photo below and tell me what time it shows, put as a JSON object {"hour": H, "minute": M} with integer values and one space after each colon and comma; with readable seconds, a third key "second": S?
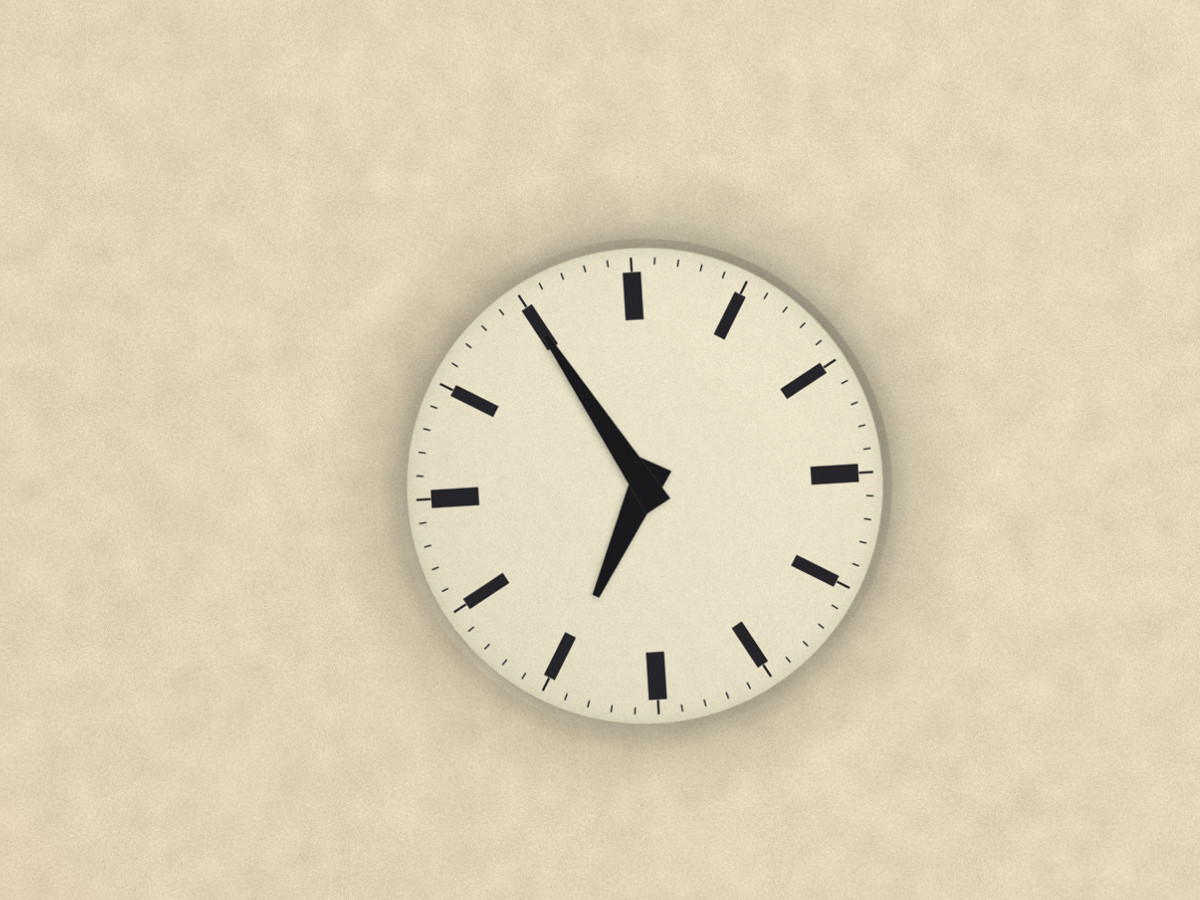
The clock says {"hour": 6, "minute": 55}
